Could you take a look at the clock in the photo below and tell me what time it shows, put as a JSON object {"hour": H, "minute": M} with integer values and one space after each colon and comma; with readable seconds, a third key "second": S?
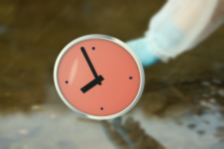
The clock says {"hour": 7, "minute": 57}
